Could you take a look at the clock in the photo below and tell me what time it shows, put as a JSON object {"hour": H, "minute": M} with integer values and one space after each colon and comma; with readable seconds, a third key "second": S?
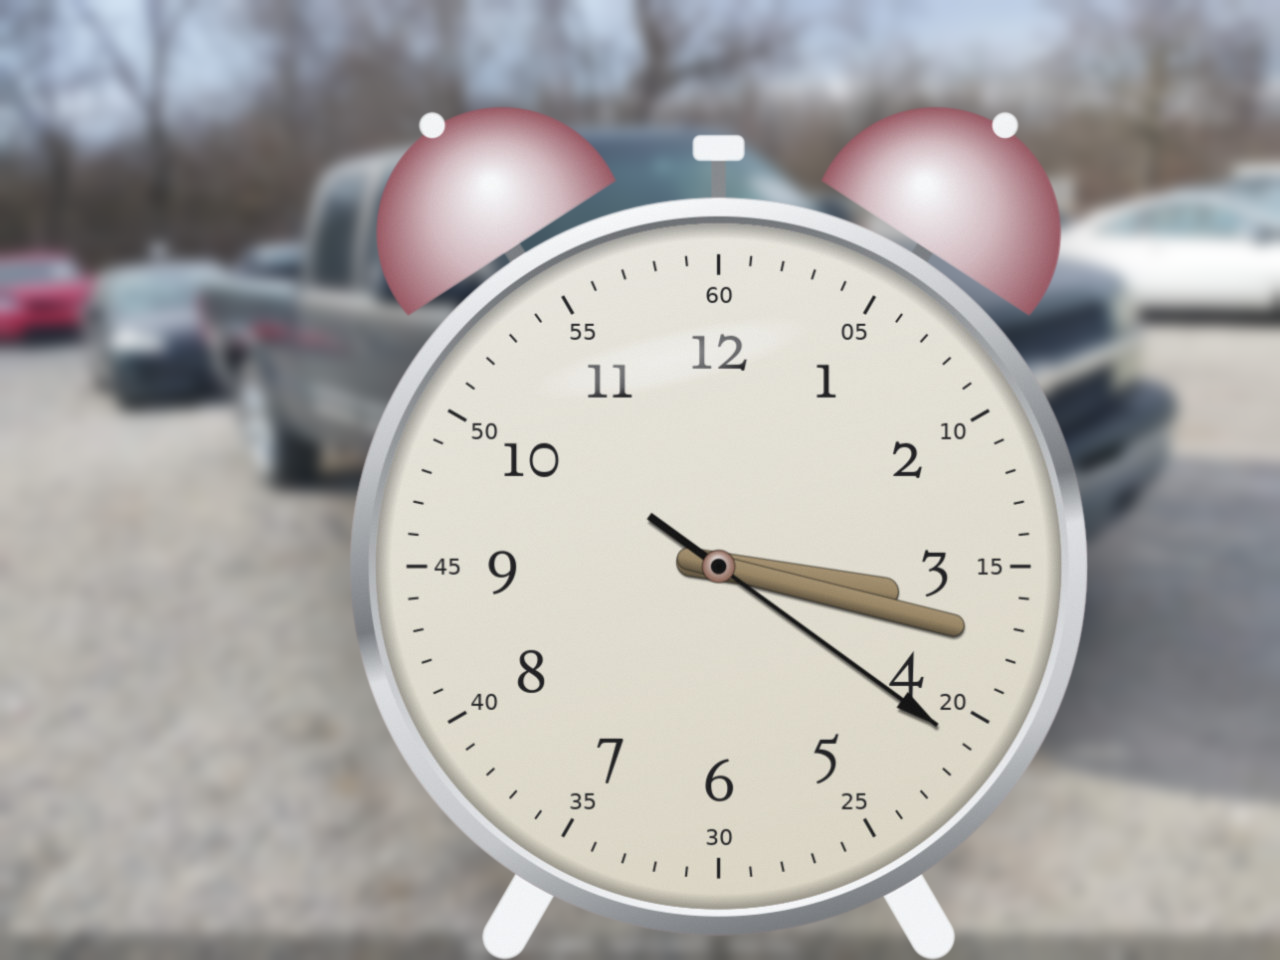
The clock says {"hour": 3, "minute": 17, "second": 21}
